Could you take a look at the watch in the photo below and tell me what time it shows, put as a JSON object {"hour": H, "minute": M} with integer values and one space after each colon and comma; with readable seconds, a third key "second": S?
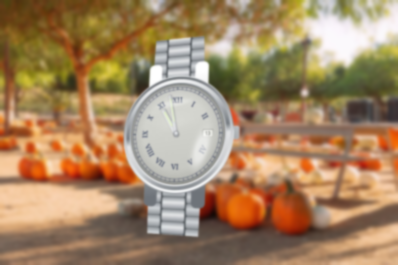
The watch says {"hour": 10, "minute": 58}
